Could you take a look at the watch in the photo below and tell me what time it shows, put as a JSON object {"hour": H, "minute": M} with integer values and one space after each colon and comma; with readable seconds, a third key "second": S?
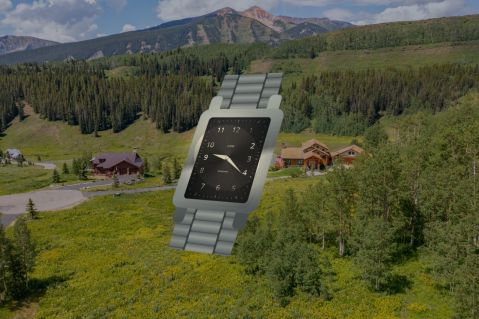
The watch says {"hour": 9, "minute": 21}
